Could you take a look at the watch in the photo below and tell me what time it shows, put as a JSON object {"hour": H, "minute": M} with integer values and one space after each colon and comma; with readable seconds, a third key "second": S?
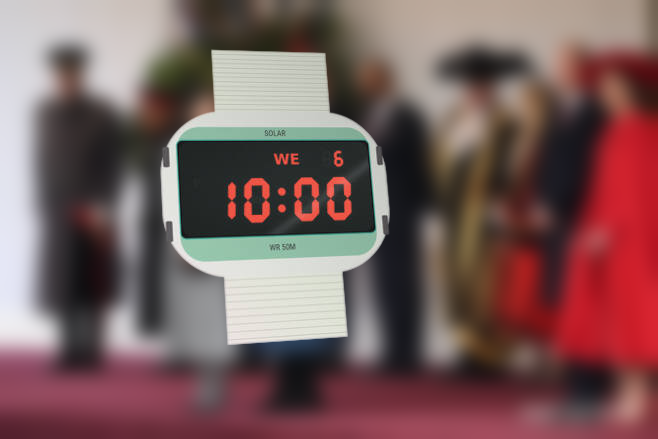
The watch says {"hour": 10, "minute": 0}
